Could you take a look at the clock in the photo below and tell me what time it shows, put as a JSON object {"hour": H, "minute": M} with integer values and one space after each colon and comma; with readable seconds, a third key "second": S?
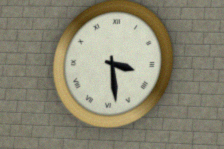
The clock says {"hour": 3, "minute": 28}
